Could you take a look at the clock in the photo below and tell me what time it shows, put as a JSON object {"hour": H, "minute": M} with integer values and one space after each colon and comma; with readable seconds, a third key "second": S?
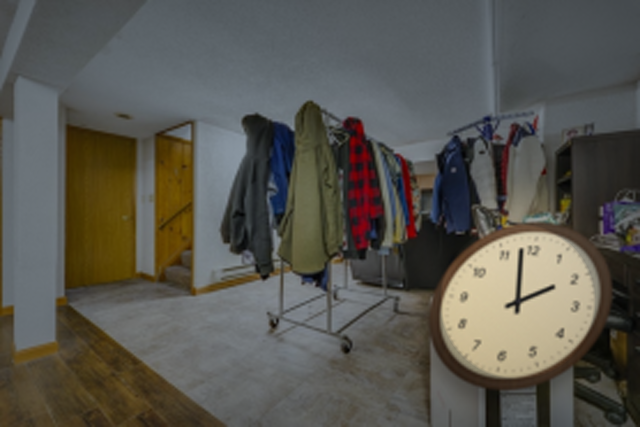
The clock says {"hour": 1, "minute": 58}
